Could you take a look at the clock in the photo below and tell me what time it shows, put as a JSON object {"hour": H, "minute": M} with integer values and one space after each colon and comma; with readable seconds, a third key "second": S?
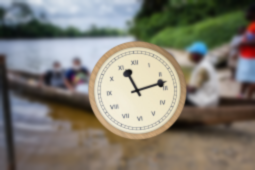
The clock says {"hour": 11, "minute": 13}
